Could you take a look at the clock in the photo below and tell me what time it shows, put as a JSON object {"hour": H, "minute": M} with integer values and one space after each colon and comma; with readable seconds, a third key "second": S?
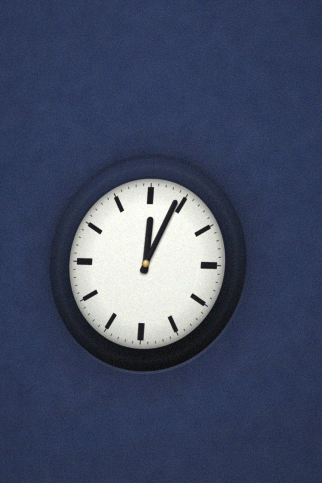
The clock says {"hour": 12, "minute": 4}
